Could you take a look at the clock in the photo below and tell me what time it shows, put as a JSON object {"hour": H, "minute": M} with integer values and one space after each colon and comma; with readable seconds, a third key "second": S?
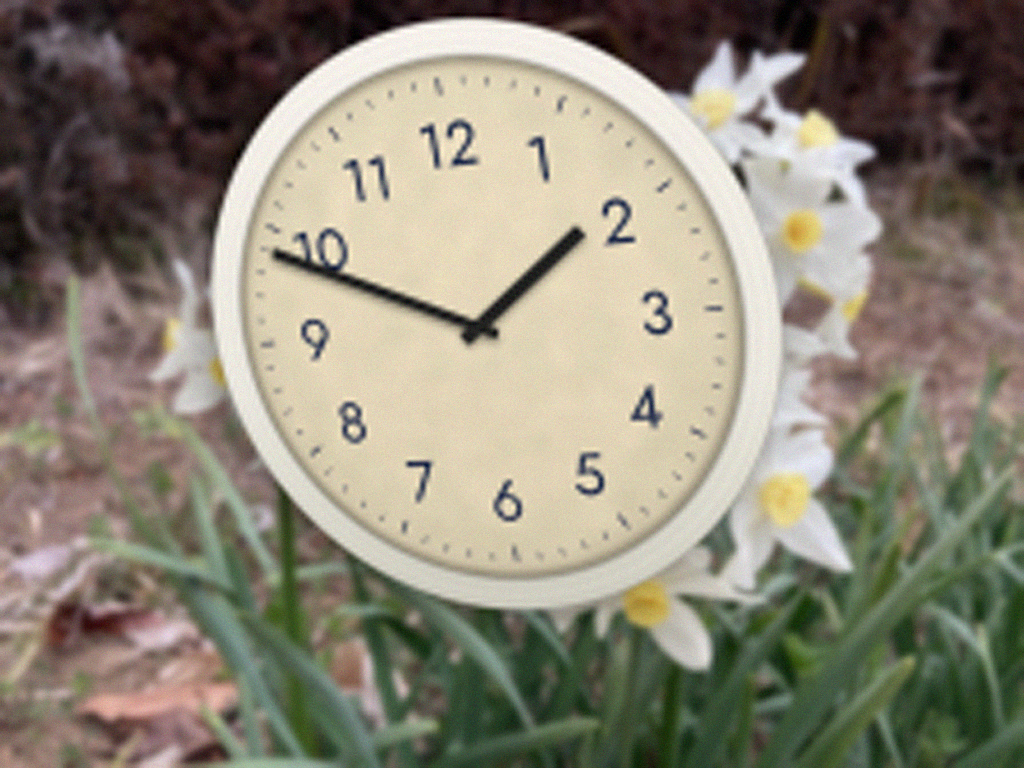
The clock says {"hour": 1, "minute": 49}
